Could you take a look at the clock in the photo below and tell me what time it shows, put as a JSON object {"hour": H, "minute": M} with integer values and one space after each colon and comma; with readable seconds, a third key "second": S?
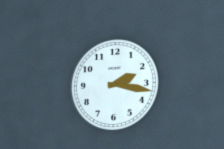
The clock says {"hour": 2, "minute": 17}
